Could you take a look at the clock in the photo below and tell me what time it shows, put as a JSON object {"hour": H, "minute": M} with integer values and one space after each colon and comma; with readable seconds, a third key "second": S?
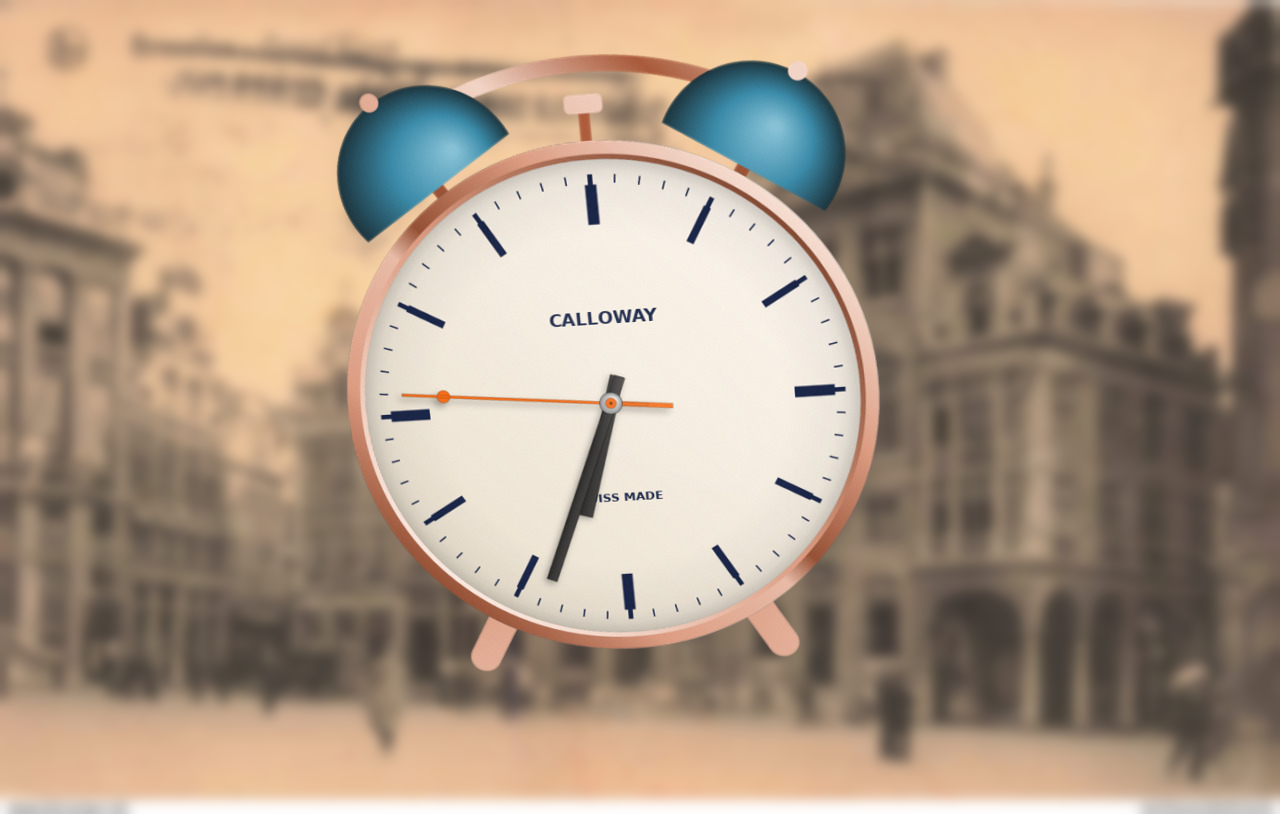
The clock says {"hour": 6, "minute": 33, "second": 46}
